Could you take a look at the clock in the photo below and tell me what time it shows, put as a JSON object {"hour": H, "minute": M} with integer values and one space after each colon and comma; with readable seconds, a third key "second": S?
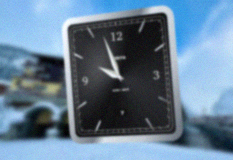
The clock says {"hour": 9, "minute": 57}
